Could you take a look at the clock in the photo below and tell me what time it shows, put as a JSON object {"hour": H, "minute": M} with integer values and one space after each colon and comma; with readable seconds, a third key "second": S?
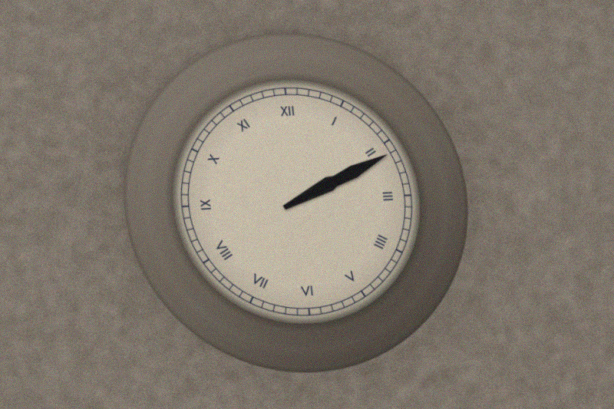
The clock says {"hour": 2, "minute": 11}
